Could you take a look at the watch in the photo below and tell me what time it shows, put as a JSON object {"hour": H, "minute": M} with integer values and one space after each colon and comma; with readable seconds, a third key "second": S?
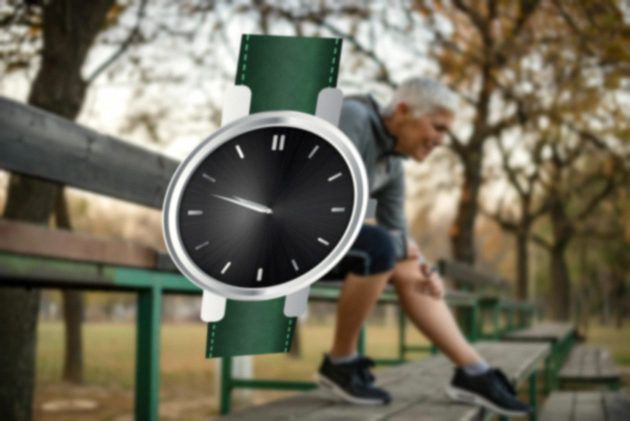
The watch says {"hour": 9, "minute": 48}
